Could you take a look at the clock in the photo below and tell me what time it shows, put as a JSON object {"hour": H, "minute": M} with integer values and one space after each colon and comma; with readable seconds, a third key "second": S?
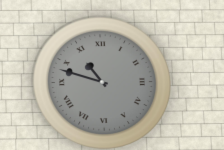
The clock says {"hour": 10, "minute": 48}
